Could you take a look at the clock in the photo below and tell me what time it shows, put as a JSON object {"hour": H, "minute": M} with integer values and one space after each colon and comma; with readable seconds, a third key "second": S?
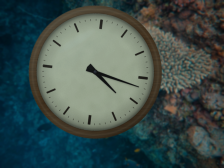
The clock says {"hour": 4, "minute": 17}
